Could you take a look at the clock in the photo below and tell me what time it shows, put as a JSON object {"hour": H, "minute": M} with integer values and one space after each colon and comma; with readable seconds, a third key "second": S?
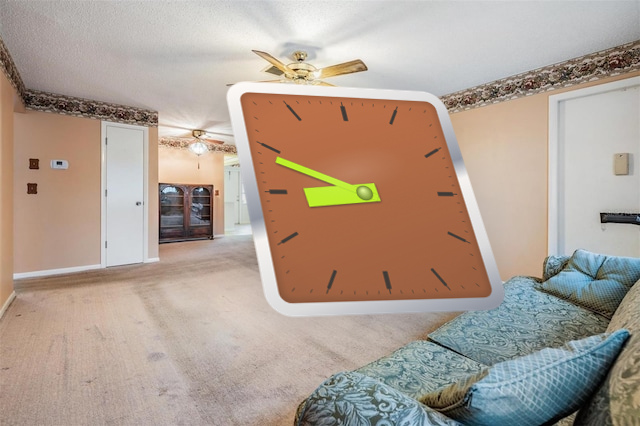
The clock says {"hour": 8, "minute": 49}
